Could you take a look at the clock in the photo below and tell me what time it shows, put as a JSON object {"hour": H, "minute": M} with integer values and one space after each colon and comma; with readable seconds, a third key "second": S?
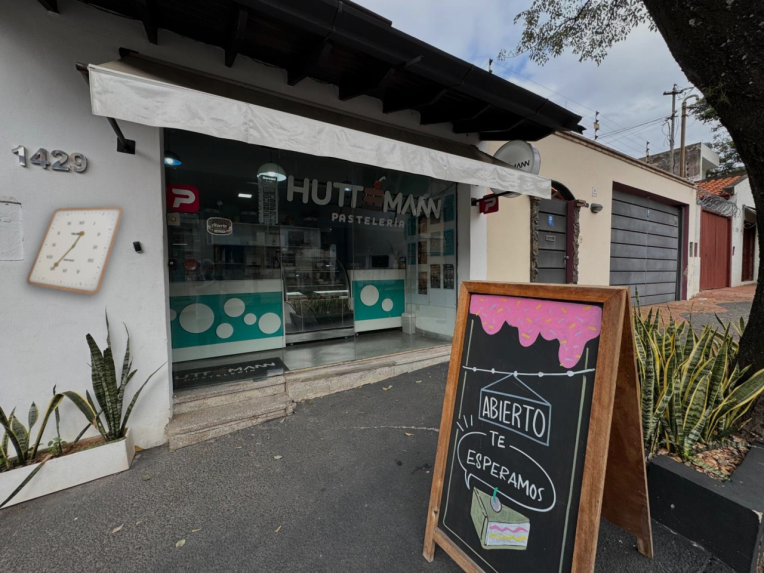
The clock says {"hour": 12, "minute": 35}
